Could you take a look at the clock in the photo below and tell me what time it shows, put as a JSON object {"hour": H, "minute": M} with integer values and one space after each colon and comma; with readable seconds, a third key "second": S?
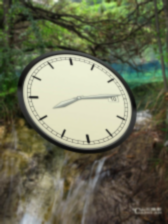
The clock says {"hour": 8, "minute": 14}
